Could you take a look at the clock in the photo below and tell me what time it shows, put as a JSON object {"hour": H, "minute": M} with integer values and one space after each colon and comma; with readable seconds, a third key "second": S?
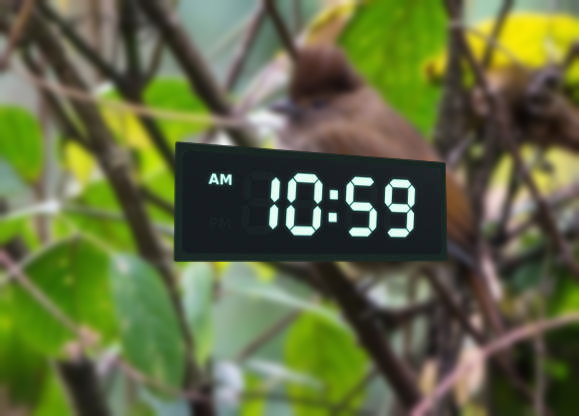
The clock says {"hour": 10, "minute": 59}
